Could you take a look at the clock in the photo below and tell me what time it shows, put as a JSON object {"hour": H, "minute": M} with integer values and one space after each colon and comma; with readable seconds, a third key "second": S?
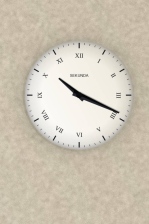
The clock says {"hour": 10, "minute": 19}
